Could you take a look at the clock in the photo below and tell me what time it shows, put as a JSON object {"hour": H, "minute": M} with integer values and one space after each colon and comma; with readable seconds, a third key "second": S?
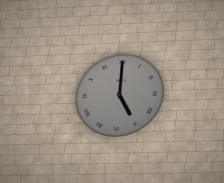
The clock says {"hour": 5, "minute": 0}
